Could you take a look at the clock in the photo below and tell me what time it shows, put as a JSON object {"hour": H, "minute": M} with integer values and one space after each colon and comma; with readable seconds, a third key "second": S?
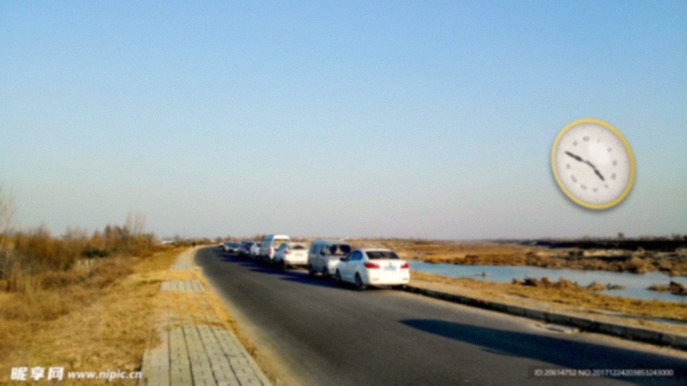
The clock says {"hour": 4, "minute": 50}
